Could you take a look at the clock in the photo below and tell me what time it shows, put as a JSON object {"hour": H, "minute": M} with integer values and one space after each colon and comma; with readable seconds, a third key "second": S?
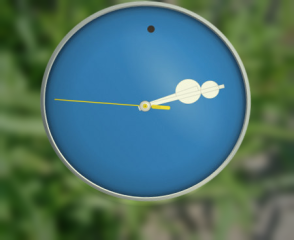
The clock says {"hour": 2, "minute": 11, "second": 45}
